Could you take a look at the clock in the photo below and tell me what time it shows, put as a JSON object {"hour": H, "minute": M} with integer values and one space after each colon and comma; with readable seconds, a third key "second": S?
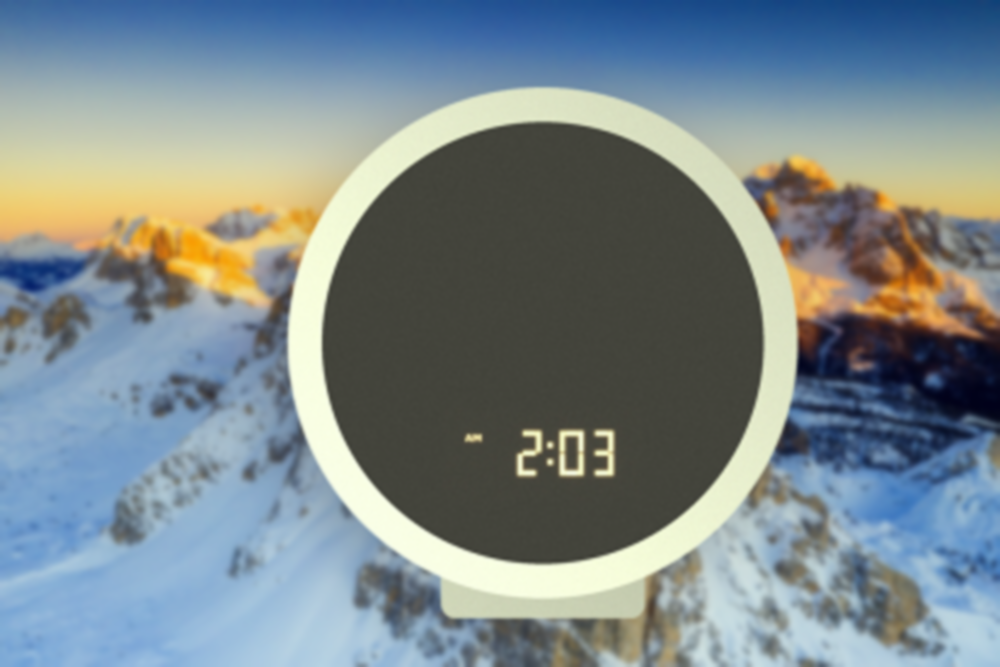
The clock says {"hour": 2, "minute": 3}
